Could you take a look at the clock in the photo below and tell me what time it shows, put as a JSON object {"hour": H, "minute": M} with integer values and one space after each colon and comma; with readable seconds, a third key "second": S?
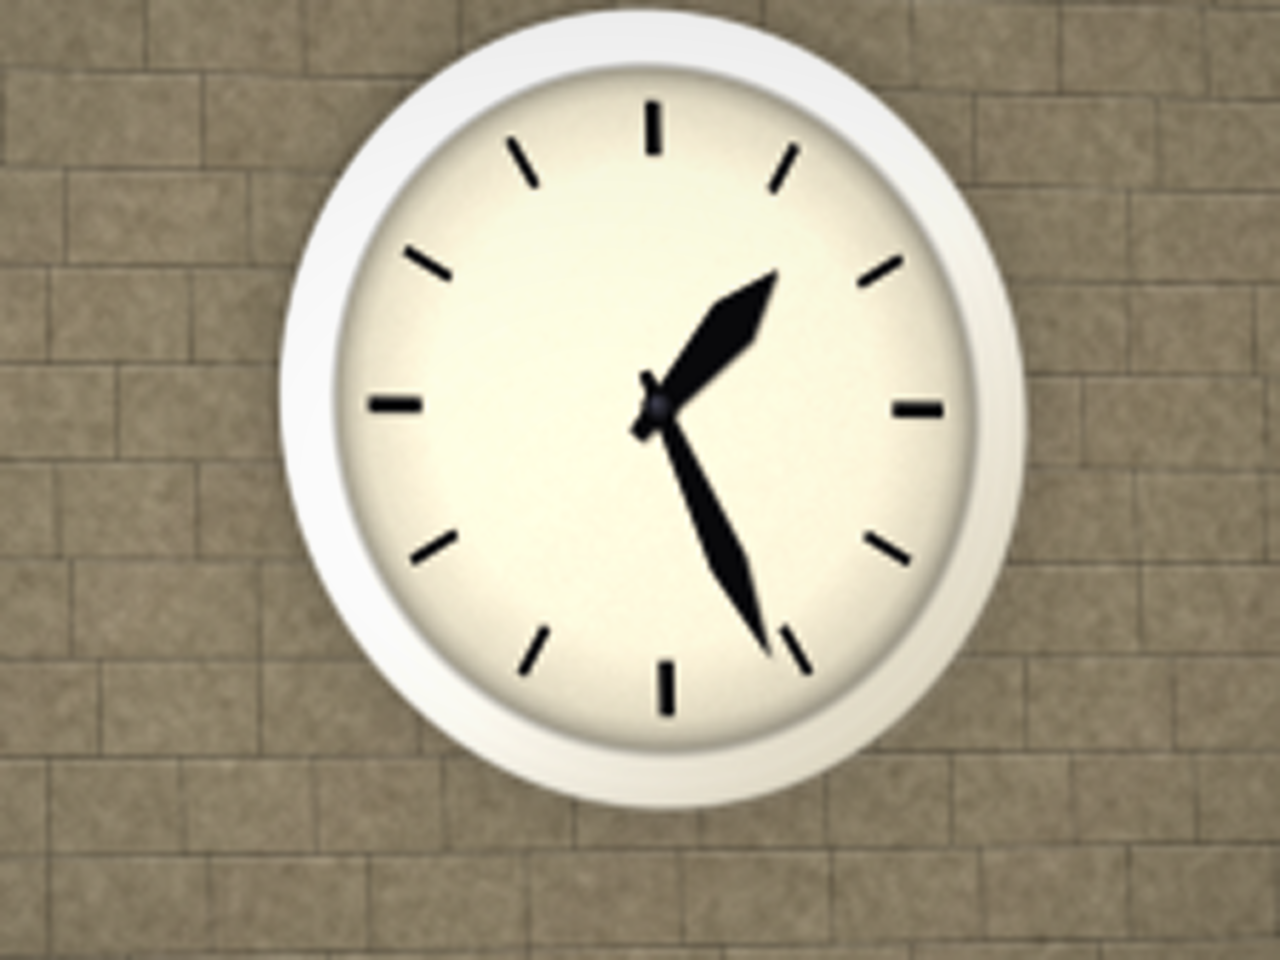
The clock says {"hour": 1, "minute": 26}
